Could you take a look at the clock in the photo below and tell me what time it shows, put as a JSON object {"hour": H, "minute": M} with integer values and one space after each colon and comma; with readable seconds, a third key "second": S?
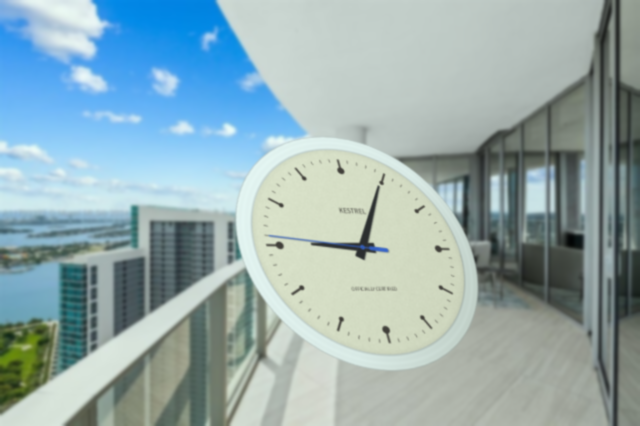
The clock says {"hour": 9, "minute": 4, "second": 46}
